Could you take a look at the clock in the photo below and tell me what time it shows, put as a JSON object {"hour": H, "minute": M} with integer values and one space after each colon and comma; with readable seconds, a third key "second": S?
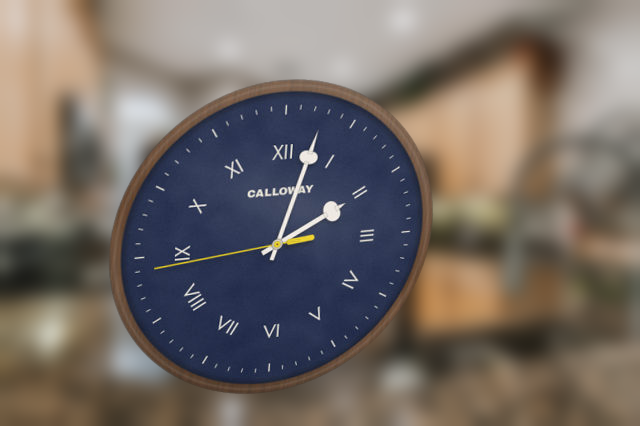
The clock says {"hour": 2, "minute": 2, "second": 44}
